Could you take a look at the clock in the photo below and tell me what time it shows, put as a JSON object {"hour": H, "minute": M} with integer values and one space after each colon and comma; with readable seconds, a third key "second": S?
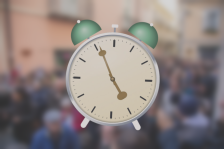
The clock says {"hour": 4, "minute": 56}
